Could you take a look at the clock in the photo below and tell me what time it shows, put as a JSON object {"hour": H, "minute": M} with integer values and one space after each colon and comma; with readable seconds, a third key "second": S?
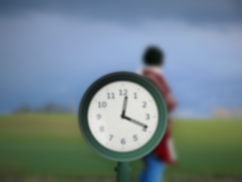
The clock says {"hour": 12, "minute": 19}
